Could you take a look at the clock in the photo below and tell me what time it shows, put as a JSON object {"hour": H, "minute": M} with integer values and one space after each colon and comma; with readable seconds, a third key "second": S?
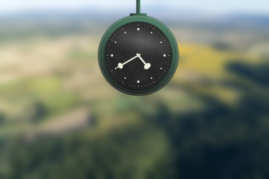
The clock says {"hour": 4, "minute": 40}
